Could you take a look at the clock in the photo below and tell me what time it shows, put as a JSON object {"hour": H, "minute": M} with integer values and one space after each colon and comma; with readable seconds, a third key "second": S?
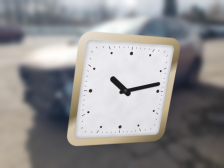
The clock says {"hour": 10, "minute": 13}
